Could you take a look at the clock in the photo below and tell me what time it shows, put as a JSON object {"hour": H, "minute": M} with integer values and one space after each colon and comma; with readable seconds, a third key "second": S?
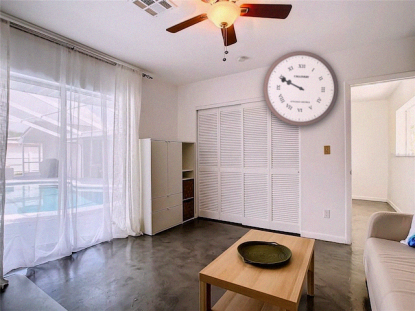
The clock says {"hour": 9, "minute": 49}
